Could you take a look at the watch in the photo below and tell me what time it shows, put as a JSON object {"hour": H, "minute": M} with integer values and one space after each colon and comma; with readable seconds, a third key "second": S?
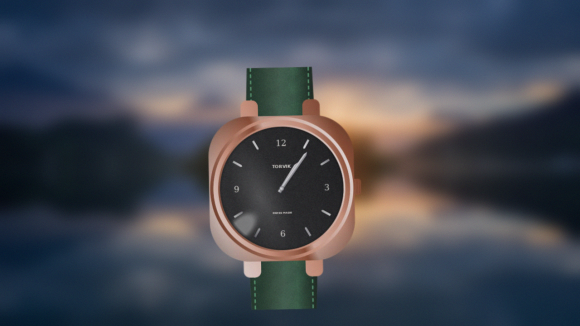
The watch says {"hour": 1, "minute": 6}
